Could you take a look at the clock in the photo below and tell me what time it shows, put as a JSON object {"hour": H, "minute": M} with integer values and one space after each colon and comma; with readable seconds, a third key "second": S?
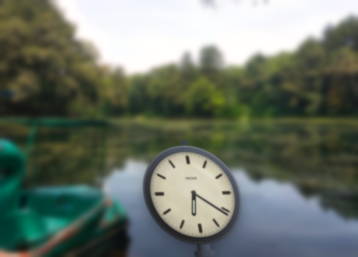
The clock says {"hour": 6, "minute": 21}
